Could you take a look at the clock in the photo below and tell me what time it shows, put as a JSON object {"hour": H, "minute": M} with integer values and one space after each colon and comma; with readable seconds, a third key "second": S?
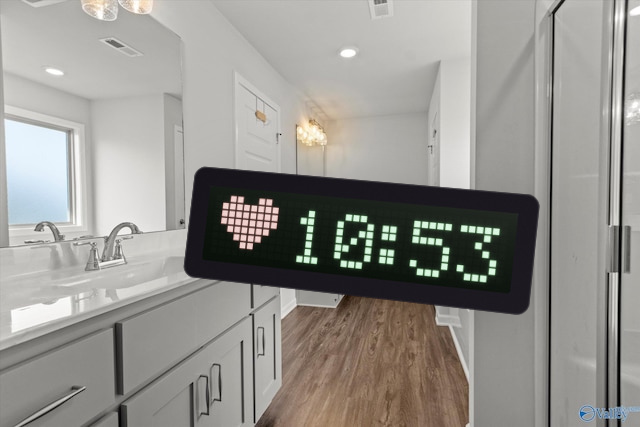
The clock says {"hour": 10, "minute": 53}
